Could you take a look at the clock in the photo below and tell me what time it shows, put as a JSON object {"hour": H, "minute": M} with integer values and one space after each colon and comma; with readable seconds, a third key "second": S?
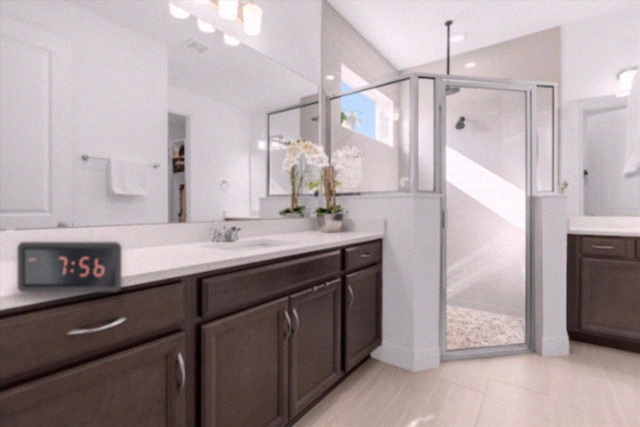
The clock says {"hour": 7, "minute": 56}
